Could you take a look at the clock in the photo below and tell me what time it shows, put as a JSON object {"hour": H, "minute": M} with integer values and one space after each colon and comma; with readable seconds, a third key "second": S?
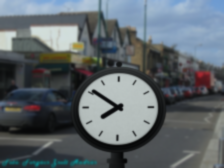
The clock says {"hour": 7, "minute": 51}
